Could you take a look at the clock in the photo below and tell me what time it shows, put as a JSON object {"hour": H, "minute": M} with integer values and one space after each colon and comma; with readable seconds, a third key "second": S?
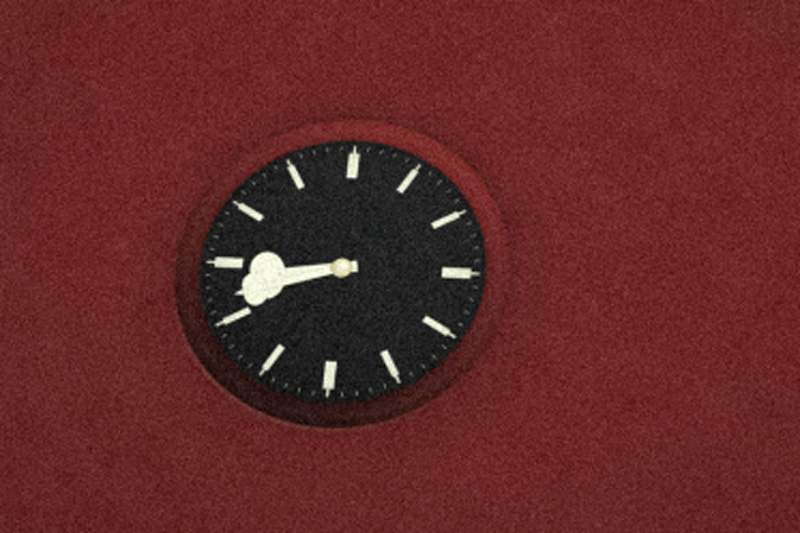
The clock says {"hour": 8, "minute": 42}
